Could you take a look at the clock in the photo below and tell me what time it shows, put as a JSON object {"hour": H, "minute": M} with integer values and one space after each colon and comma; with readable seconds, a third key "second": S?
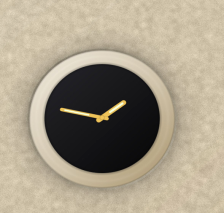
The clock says {"hour": 1, "minute": 47}
